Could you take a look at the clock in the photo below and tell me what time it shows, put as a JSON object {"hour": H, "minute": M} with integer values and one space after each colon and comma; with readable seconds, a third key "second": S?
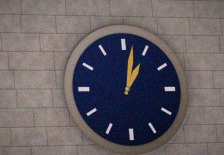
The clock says {"hour": 1, "minute": 2}
